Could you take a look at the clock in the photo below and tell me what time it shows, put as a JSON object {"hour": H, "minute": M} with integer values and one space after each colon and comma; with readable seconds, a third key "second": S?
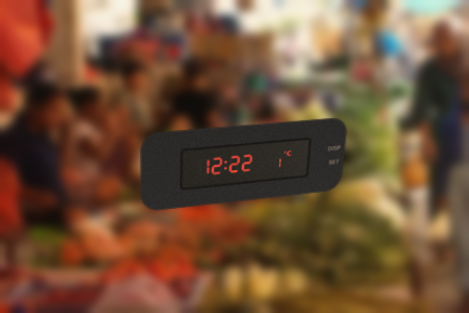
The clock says {"hour": 12, "minute": 22}
